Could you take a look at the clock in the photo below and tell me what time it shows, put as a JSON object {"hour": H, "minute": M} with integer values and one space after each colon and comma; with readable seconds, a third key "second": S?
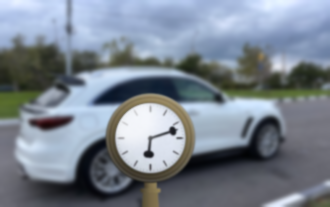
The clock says {"hour": 6, "minute": 12}
